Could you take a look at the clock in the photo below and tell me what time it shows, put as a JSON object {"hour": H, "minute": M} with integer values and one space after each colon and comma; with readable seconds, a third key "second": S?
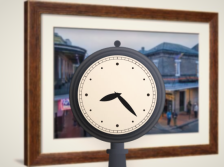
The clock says {"hour": 8, "minute": 23}
